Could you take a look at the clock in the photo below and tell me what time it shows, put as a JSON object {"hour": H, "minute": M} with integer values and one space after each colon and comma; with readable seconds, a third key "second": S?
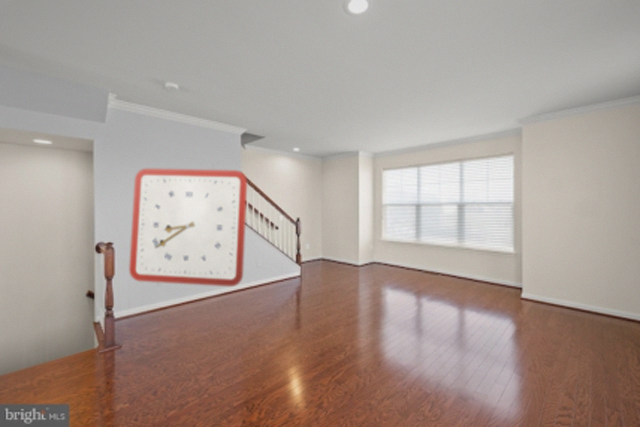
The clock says {"hour": 8, "minute": 39}
